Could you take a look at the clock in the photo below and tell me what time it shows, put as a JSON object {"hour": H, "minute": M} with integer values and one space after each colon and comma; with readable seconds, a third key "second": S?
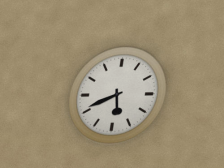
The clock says {"hour": 5, "minute": 41}
